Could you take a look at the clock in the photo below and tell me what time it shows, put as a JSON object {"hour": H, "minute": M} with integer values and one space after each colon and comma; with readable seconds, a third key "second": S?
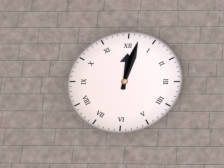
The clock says {"hour": 12, "minute": 2}
